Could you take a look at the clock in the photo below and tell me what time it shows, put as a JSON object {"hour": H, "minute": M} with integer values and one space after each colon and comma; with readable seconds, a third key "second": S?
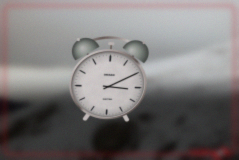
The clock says {"hour": 3, "minute": 10}
